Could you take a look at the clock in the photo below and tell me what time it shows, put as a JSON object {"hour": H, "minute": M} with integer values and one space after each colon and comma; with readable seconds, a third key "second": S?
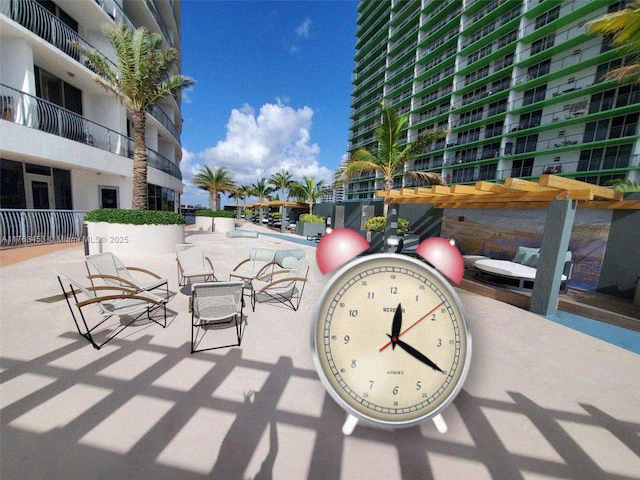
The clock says {"hour": 12, "minute": 20, "second": 9}
